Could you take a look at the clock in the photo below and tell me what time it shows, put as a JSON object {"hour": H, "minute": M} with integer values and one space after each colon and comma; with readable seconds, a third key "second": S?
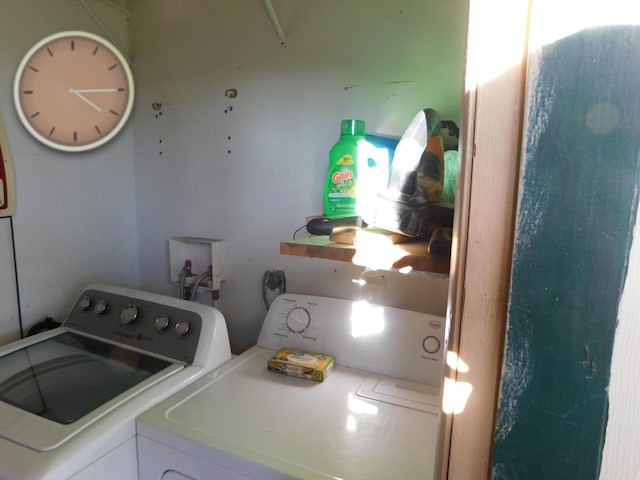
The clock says {"hour": 4, "minute": 15}
